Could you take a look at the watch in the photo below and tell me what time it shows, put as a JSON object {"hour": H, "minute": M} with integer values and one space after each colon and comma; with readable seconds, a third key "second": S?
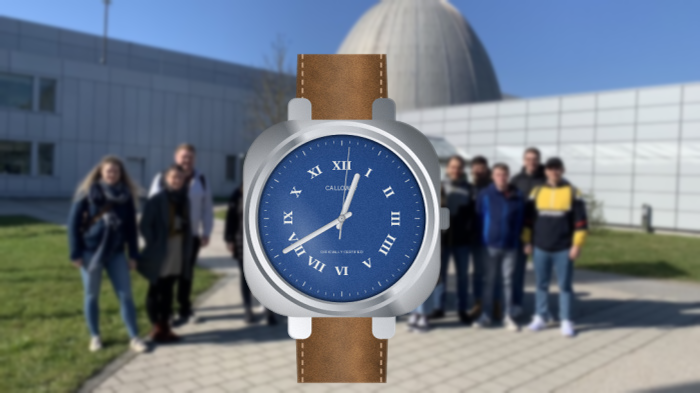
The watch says {"hour": 12, "minute": 40, "second": 1}
